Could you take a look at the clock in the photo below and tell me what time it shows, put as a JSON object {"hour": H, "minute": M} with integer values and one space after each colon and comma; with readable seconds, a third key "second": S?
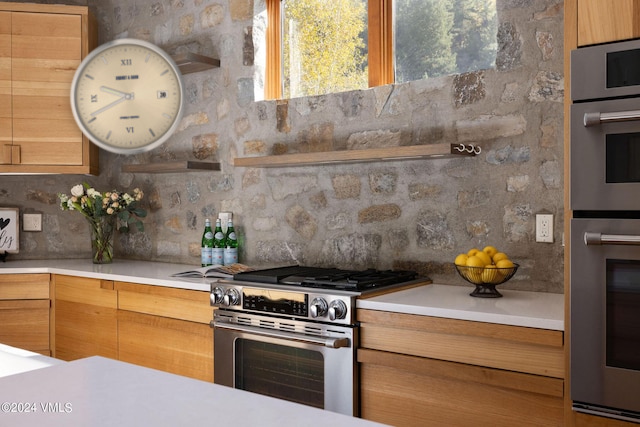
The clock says {"hour": 9, "minute": 41}
